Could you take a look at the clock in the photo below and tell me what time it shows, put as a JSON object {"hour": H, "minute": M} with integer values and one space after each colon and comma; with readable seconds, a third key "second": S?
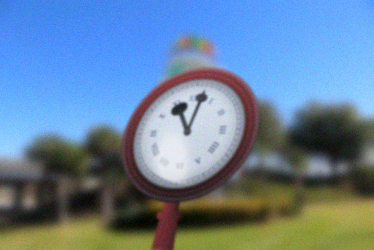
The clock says {"hour": 11, "minute": 2}
